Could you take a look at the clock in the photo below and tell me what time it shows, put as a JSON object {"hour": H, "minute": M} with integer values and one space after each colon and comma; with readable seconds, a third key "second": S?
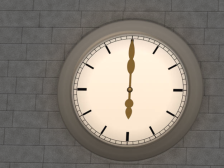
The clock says {"hour": 6, "minute": 0}
